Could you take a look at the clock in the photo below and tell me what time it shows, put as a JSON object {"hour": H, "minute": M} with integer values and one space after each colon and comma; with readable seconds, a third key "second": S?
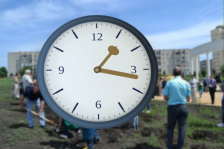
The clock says {"hour": 1, "minute": 17}
